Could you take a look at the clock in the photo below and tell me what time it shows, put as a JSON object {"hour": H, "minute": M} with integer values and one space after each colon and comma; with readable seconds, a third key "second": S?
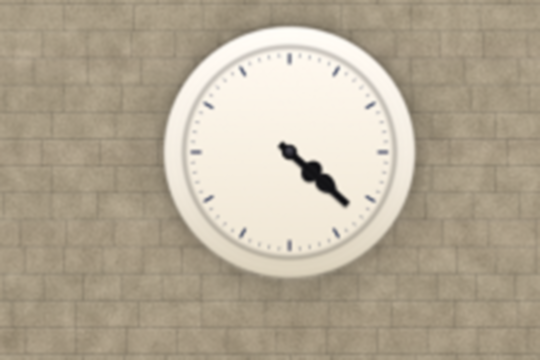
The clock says {"hour": 4, "minute": 22}
